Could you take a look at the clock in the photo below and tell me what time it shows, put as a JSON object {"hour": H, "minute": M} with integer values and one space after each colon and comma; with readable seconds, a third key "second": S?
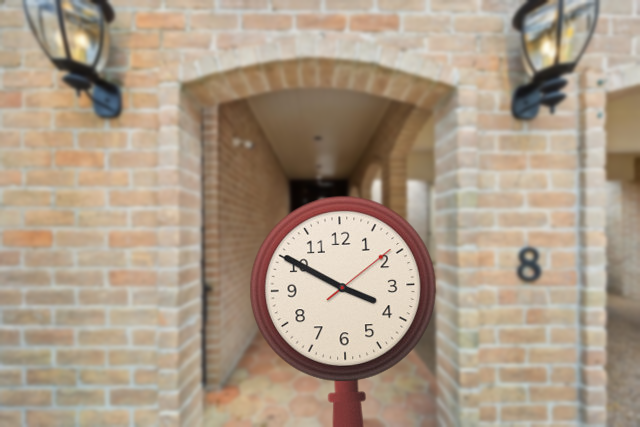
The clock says {"hour": 3, "minute": 50, "second": 9}
